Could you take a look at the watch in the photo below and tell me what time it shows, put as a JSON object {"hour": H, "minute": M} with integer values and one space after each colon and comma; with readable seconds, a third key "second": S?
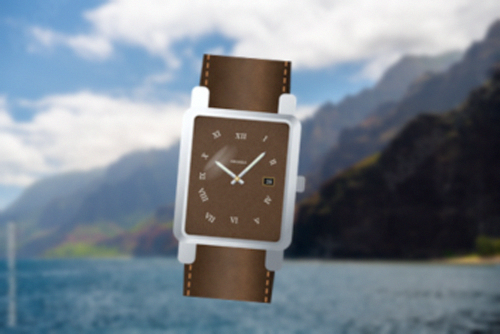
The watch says {"hour": 10, "minute": 7}
